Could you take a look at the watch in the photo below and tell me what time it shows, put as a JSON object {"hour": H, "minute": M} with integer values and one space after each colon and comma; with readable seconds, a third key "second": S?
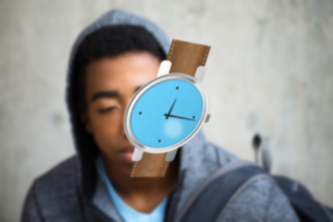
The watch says {"hour": 12, "minute": 16}
